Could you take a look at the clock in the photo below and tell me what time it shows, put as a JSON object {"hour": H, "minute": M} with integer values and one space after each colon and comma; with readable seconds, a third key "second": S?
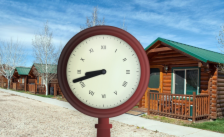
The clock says {"hour": 8, "minute": 42}
